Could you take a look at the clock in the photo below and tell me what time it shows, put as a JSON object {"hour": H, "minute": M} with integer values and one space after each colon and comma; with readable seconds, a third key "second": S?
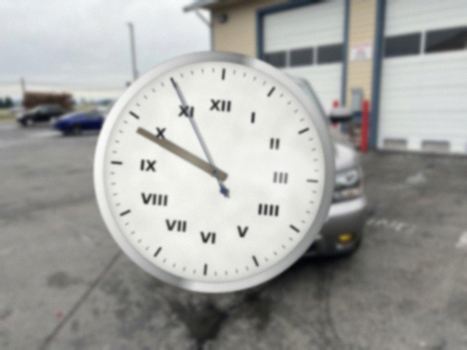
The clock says {"hour": 9, "minute": 48, "second": 55}
